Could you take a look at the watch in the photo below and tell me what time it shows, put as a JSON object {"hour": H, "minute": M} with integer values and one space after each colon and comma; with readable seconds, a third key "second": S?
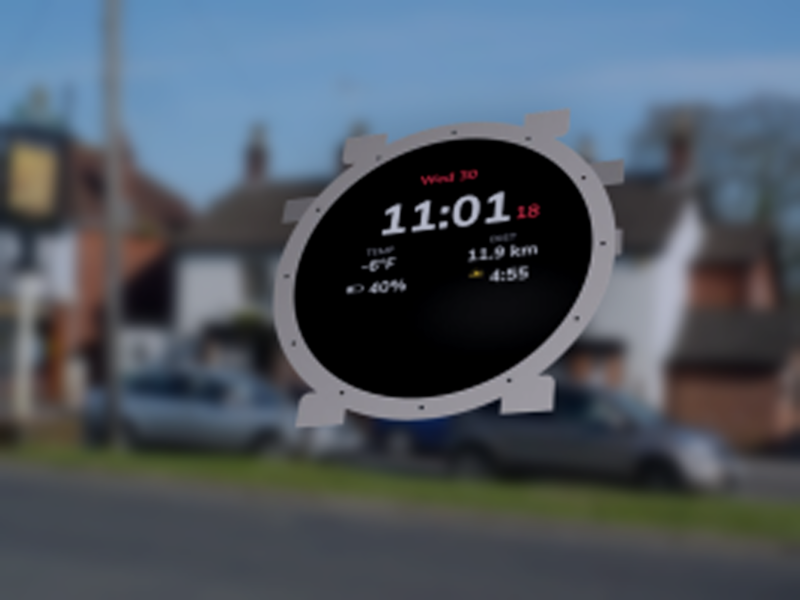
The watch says {"hour": 11, "minute": 1}
